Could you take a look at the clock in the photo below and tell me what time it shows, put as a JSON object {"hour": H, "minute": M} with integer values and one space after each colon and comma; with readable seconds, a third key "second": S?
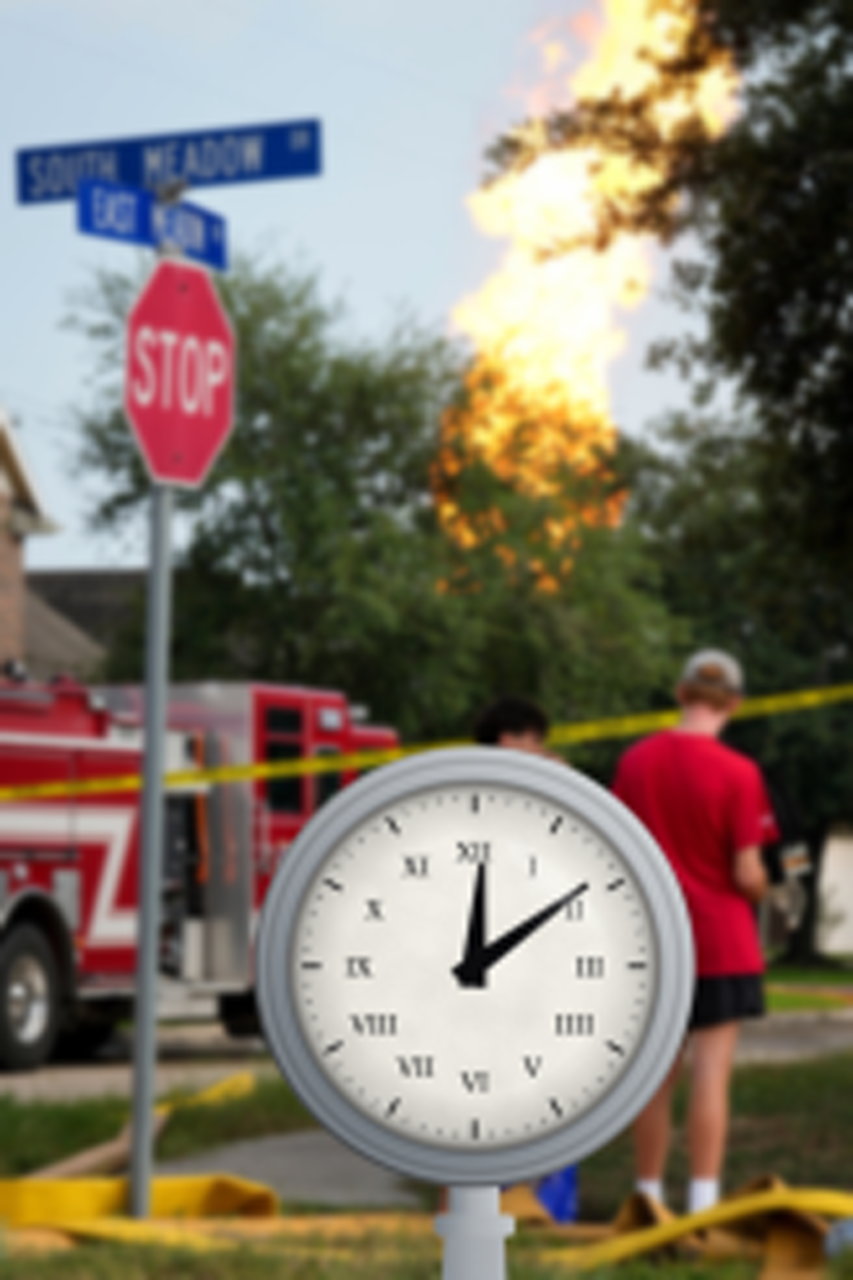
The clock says {"hour": 12, "minute": 9}
